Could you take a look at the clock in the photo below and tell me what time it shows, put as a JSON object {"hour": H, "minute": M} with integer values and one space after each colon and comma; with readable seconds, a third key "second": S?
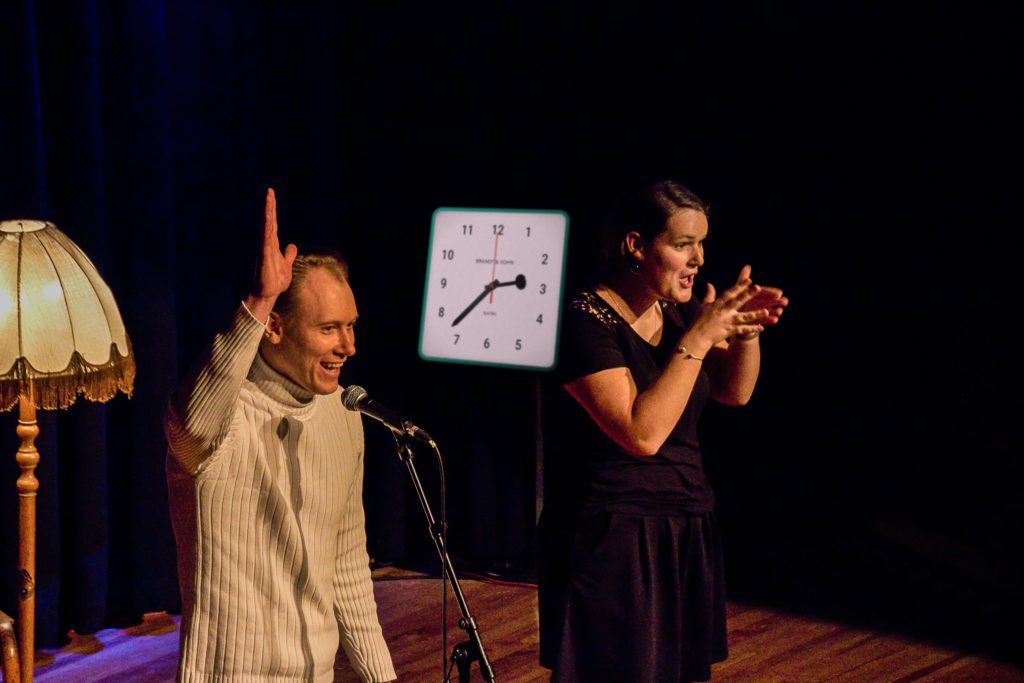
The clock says {"hour": 2, "minute": 37, "second": 0}
